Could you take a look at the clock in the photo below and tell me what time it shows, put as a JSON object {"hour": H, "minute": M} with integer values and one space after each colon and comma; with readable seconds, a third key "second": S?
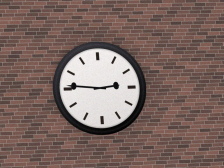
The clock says {"hour": 2, "minute": 46}
